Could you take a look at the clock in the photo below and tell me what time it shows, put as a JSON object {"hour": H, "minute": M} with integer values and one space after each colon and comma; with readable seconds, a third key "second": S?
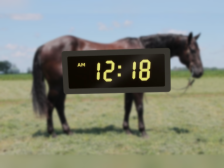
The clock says {"hour": 12, "minute": 18}
